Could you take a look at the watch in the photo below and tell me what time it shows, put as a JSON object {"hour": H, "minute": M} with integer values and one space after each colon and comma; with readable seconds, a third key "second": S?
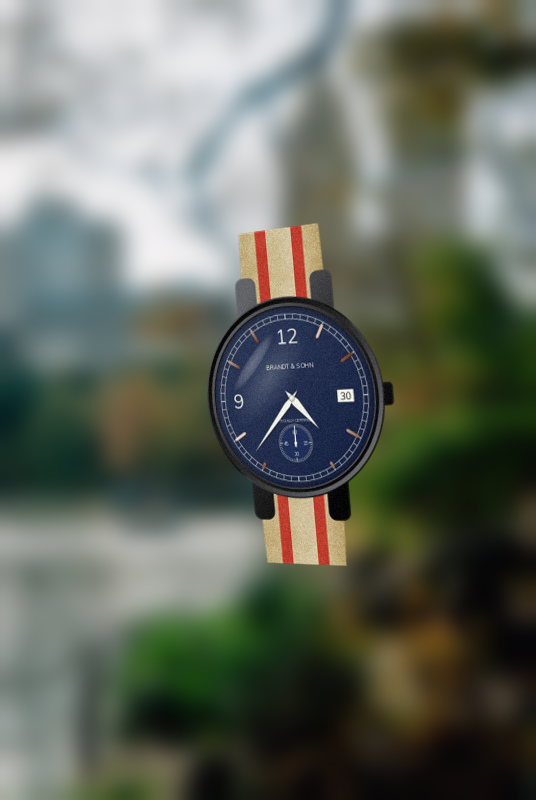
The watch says {"hour": 4, "minute": 37}
